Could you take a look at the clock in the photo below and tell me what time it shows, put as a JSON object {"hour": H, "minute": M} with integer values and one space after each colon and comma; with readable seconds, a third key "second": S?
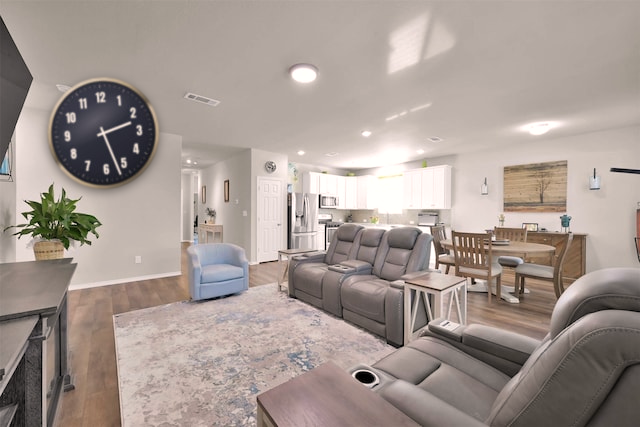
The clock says {"hour": 2, "minute": 27}
